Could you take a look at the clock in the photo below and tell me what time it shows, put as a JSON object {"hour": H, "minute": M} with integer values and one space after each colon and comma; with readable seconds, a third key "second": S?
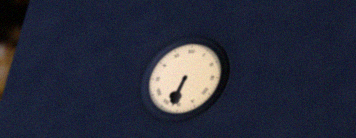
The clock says {"hour": 6, "minute": 32}
